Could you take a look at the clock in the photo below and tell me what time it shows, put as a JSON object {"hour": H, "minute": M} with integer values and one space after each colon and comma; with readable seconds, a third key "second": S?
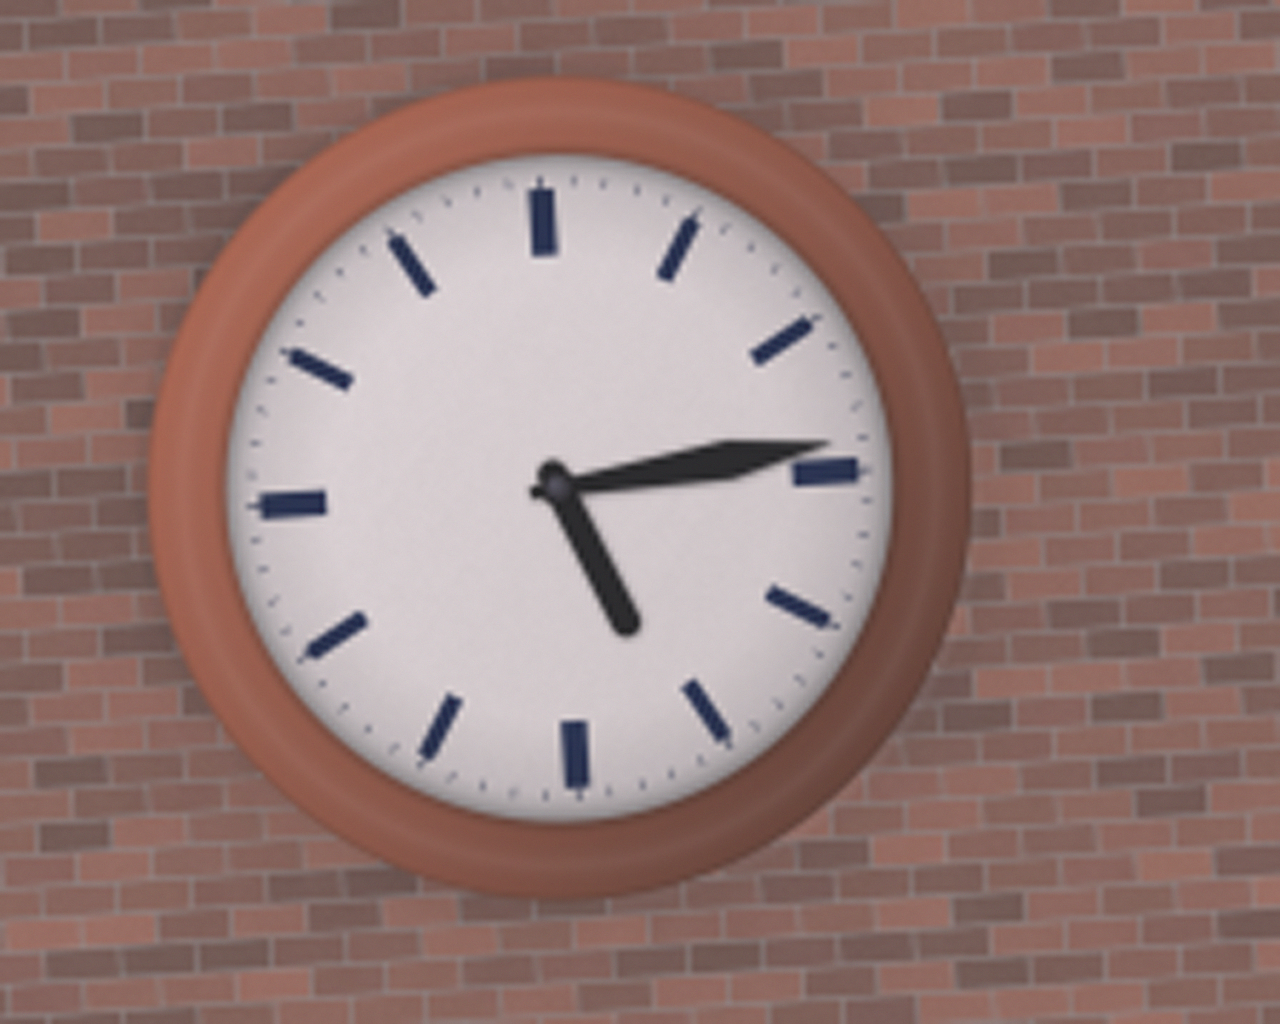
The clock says {"hour": 5, "minute": 14}
